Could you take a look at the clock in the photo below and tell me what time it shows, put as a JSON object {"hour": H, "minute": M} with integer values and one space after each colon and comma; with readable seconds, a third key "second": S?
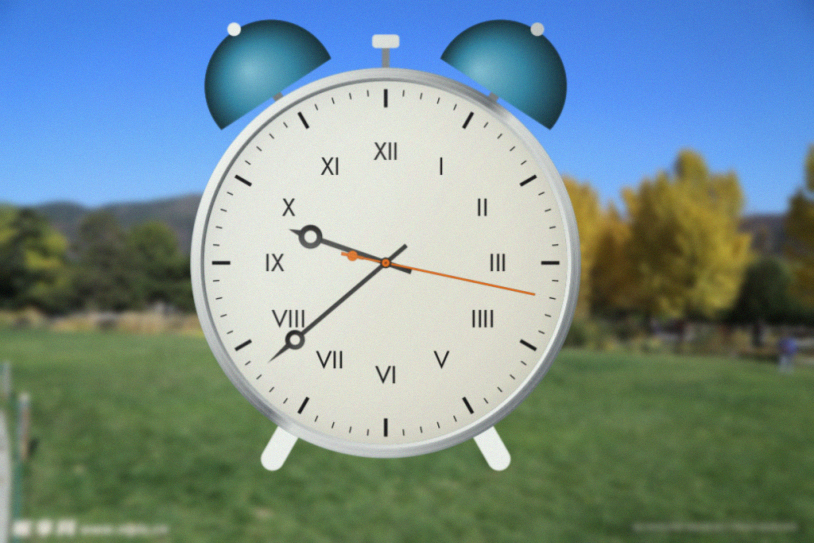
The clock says {"hour": 9, "minute": 38, "second": 17}
